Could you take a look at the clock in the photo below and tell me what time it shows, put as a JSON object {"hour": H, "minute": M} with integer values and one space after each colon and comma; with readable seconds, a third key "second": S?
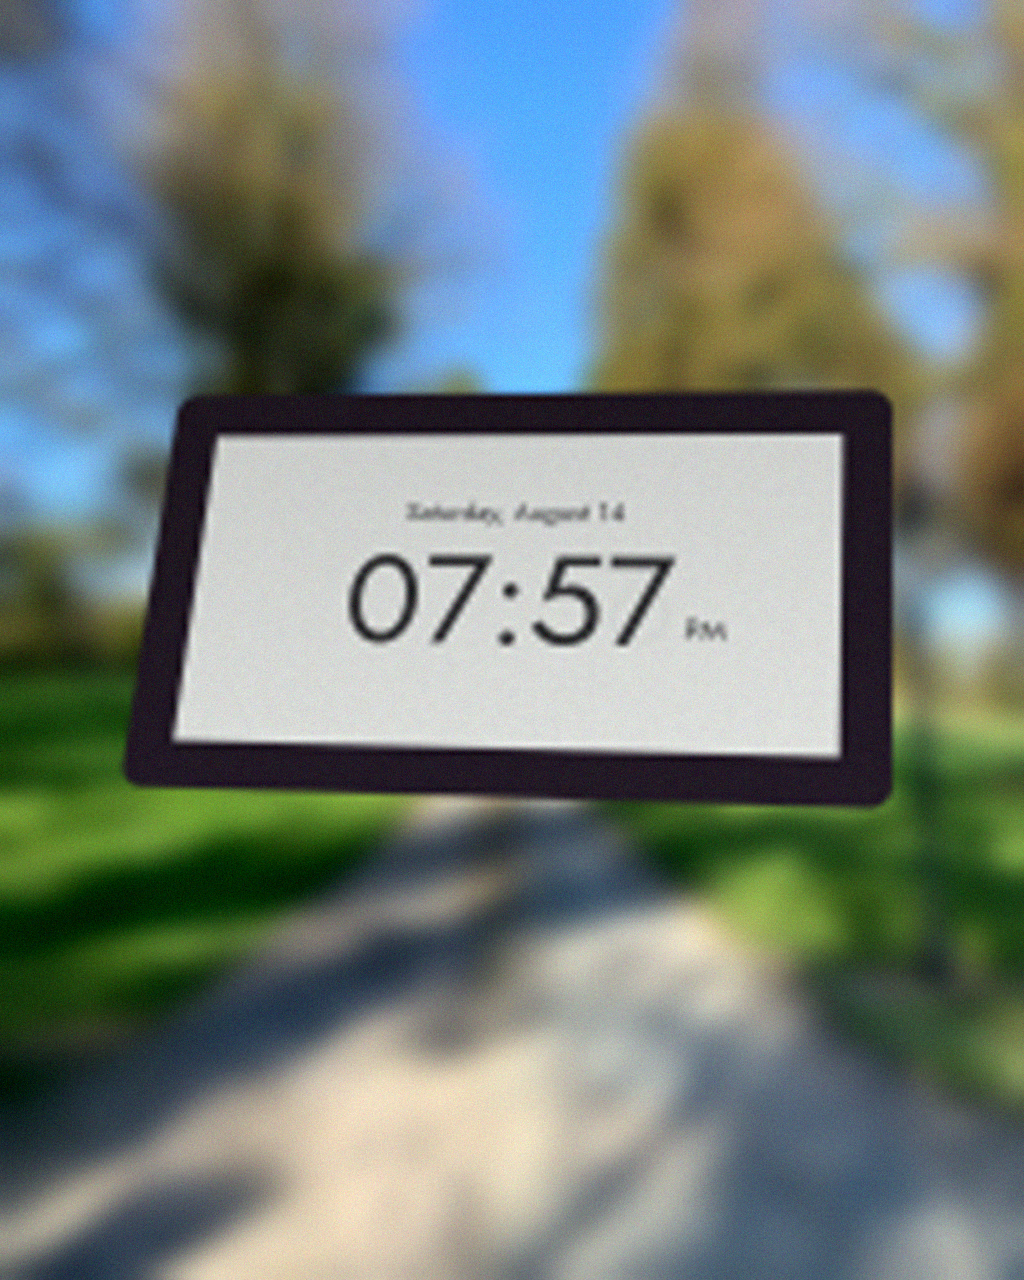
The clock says {"hour": 7, "minute": 57}
